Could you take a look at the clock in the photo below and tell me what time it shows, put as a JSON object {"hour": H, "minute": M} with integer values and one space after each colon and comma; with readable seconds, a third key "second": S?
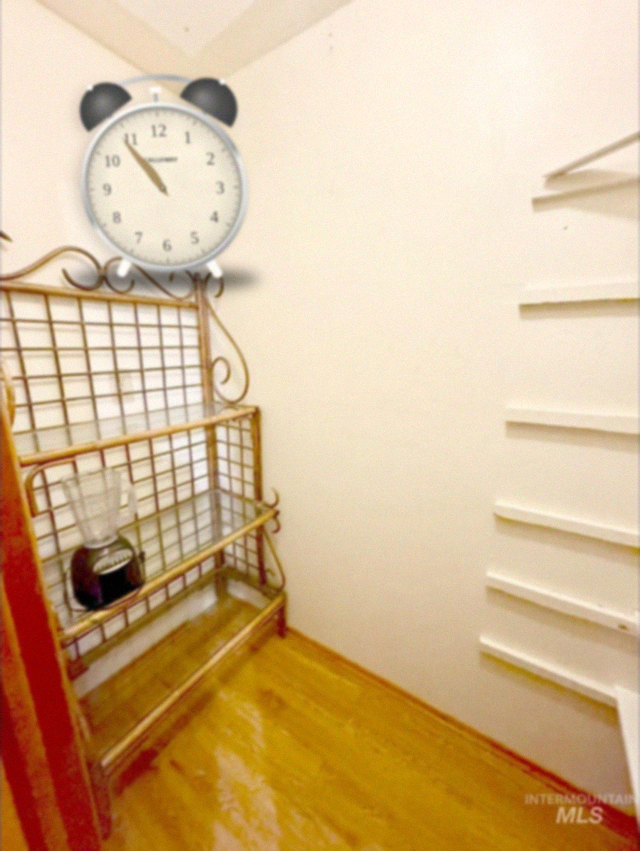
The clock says {"hour": 10, "minute": 54}
